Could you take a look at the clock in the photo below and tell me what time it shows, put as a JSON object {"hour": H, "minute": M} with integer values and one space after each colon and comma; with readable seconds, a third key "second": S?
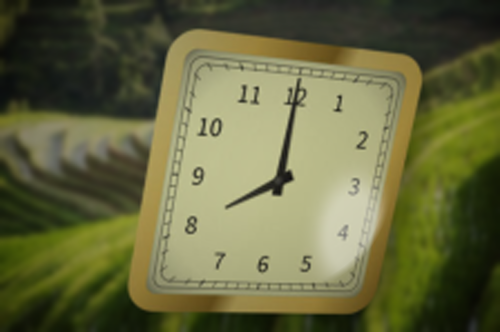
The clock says {"hour": 8, "minute": 0}
